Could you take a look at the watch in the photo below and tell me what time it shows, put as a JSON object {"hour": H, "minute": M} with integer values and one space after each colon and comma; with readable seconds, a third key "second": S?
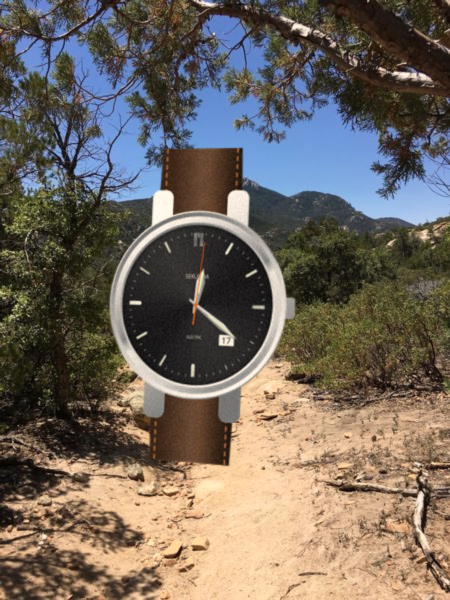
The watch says {"hour": 12, "minute": 21, "second": 1}
